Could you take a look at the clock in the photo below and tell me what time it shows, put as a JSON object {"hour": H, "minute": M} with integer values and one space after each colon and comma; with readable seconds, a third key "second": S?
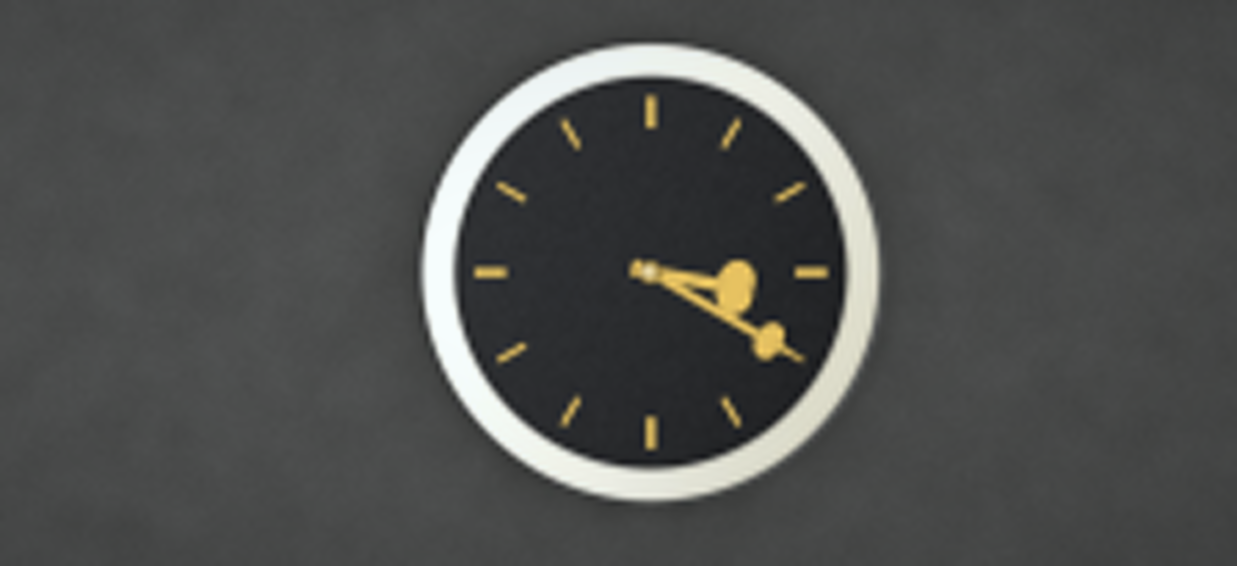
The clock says {"hour": 3, "minute": 20}
